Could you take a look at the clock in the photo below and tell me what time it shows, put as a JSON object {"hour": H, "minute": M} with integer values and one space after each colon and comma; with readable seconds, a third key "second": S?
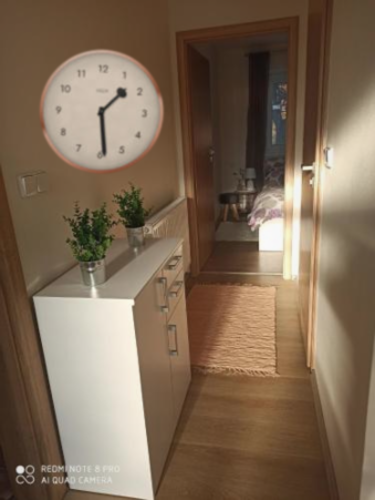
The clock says {"hour": 1, "minute": 29}
